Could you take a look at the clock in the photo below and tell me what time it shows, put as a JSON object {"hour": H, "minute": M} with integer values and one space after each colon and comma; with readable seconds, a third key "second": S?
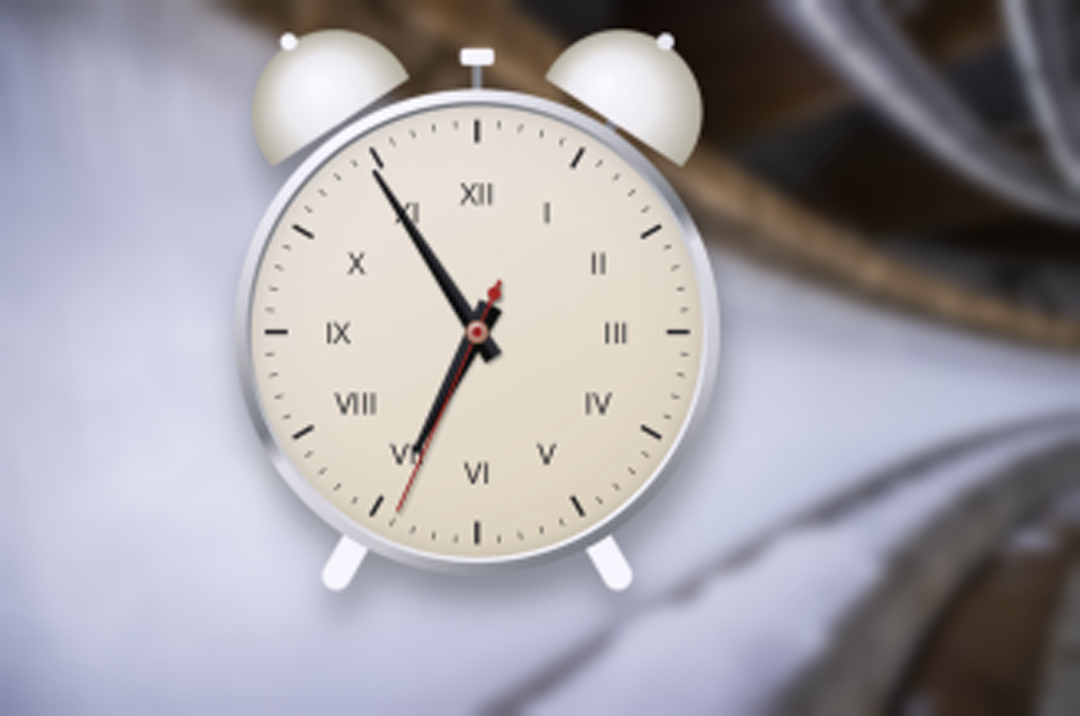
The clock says {"hour": 6, "minute": 54, "second": 34}
